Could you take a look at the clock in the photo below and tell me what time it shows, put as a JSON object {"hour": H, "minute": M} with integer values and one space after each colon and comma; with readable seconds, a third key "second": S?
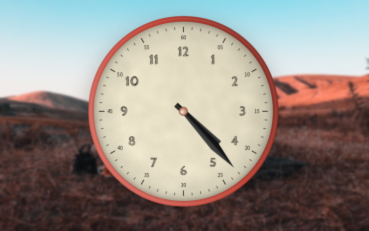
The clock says {"hour": 4, "minute": 23}
